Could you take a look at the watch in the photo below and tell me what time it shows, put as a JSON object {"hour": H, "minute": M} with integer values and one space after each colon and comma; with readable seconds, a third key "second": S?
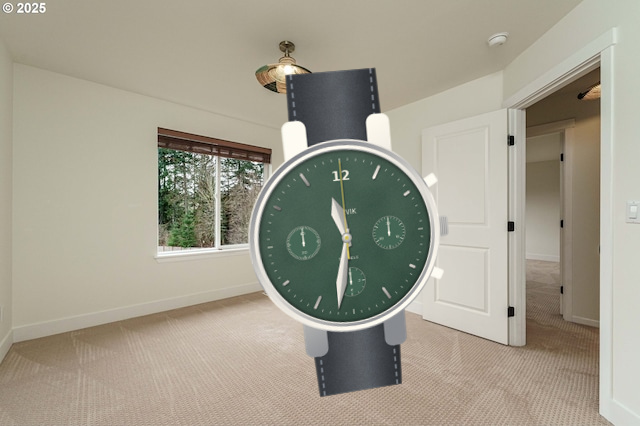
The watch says {"hour": 11, "minute": 32}
